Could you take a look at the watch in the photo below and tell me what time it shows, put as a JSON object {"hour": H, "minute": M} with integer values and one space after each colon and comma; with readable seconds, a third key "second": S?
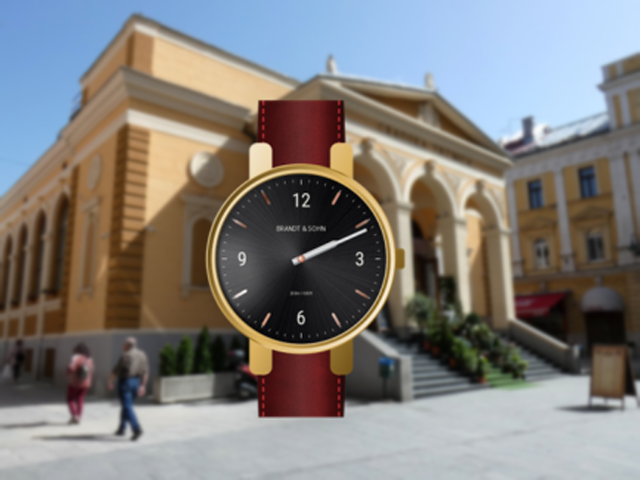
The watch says {"hour": 2, "minute": 11}
